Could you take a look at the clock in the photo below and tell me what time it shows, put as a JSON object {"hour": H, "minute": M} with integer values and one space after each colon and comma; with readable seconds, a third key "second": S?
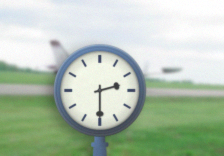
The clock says {"hour": 2, "minute": 30}
